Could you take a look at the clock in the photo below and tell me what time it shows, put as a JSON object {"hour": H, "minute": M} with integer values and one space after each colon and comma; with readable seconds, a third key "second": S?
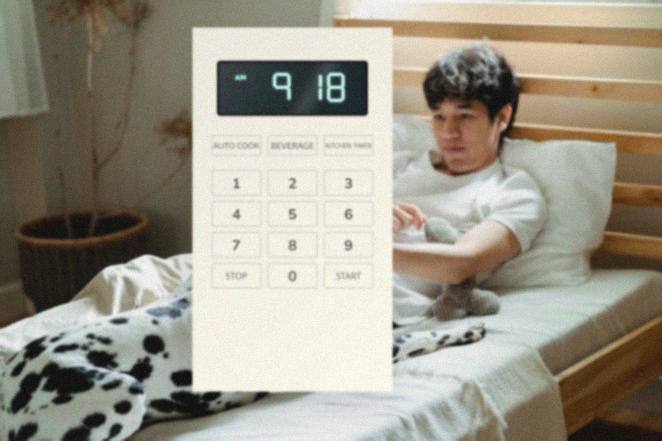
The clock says {"hour": 9, "minute": 18}
